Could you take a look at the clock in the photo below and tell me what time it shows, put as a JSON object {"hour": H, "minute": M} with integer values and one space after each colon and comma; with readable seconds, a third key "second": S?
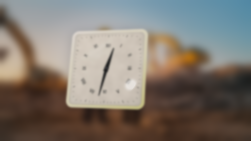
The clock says {"hour": 12, "minute": 32}
